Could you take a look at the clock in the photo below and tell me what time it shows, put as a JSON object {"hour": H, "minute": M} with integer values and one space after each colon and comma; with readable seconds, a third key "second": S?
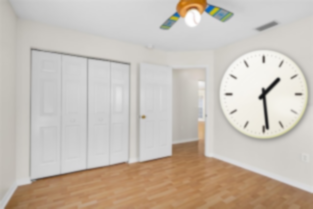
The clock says {"hour": 1, "minute": 29}
